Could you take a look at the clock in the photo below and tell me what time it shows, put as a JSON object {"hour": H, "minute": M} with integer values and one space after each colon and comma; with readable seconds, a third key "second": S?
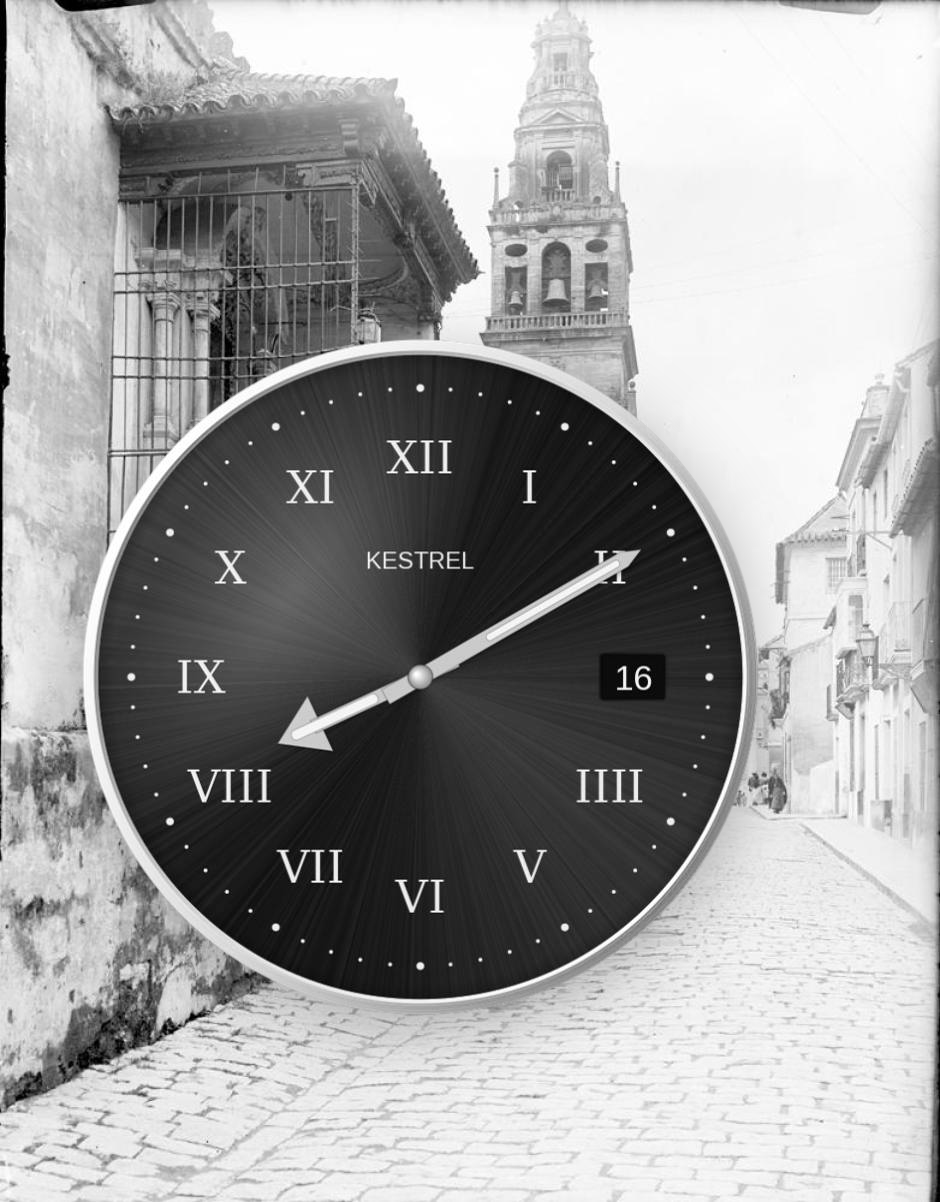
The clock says {"hour": 8, "minute": 10}
